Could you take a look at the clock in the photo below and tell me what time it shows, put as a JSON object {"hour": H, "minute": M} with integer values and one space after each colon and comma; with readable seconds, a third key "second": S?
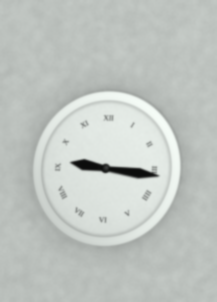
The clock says {"hour": 9, "minute": 16}
